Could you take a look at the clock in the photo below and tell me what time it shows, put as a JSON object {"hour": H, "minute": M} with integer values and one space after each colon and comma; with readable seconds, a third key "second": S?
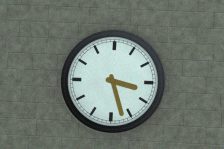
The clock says {"hour": 3, "minute": 27}
